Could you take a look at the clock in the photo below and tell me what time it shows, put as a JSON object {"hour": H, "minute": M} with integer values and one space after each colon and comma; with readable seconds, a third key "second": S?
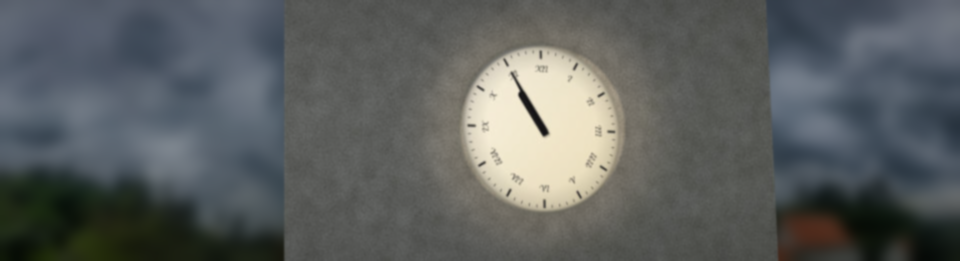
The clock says {"hour": 10, "minute": 55}
